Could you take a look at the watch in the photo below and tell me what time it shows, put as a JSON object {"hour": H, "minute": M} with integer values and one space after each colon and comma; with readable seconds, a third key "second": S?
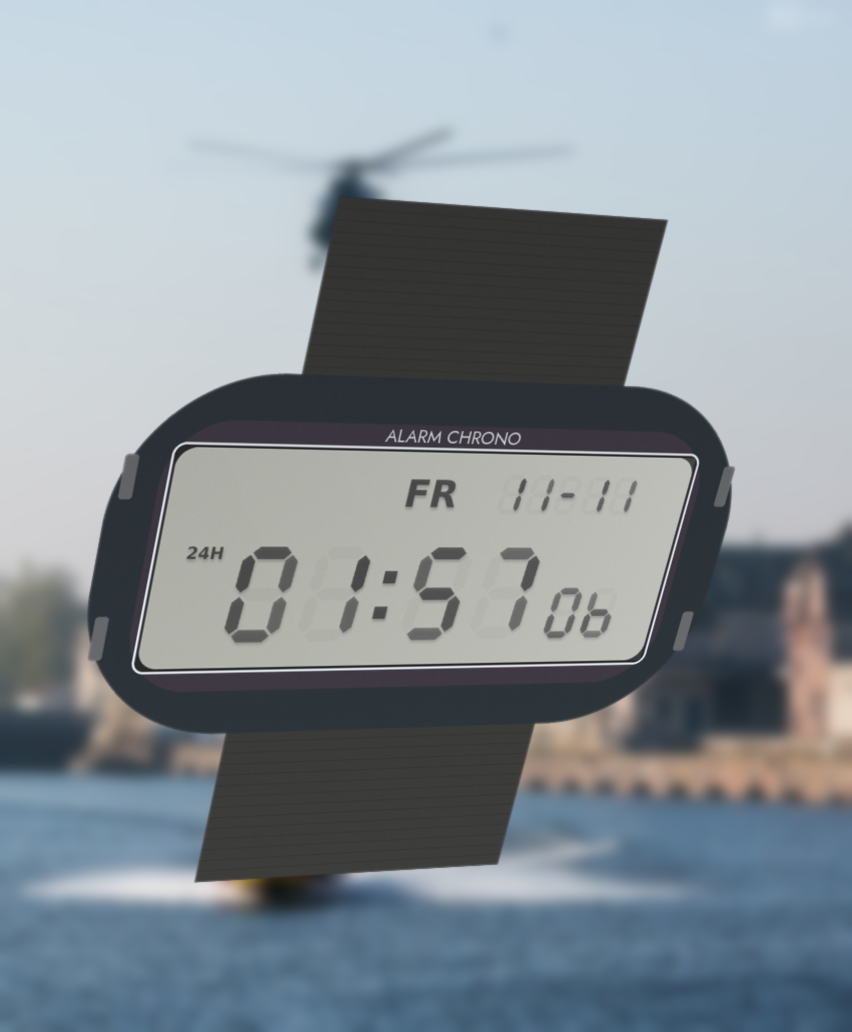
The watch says {"hour": 1, "minute": 57, "second": 6}
